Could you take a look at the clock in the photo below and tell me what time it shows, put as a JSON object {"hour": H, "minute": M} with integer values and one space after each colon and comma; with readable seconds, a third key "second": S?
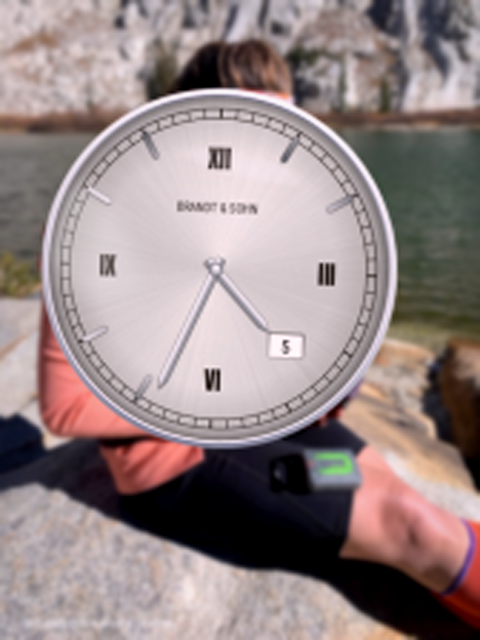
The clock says {"hour": 4, "minute": 34}
